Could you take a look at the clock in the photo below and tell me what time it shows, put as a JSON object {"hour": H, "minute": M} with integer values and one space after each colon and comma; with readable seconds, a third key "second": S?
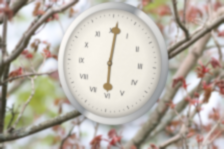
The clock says {"hour": 6, "minute": 1}
